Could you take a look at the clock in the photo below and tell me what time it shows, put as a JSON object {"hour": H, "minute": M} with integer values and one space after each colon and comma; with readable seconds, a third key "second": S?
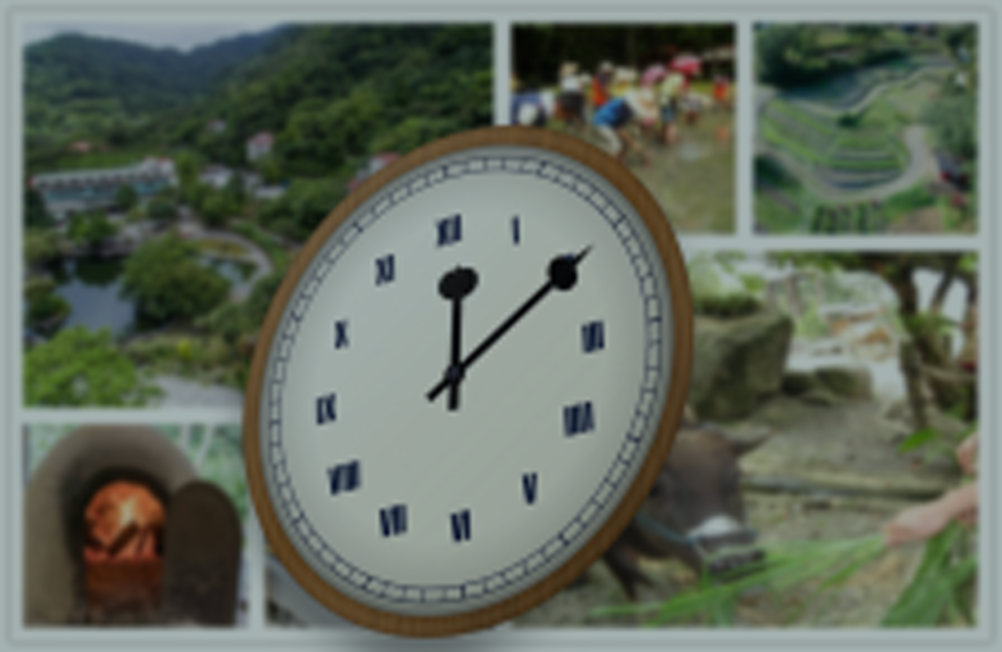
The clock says {"hour": 12, "minute": 10}
